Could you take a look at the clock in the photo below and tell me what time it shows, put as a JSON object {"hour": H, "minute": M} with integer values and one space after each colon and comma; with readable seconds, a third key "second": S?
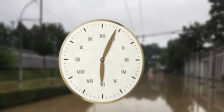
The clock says {"hour": 6, "minute": 4}
